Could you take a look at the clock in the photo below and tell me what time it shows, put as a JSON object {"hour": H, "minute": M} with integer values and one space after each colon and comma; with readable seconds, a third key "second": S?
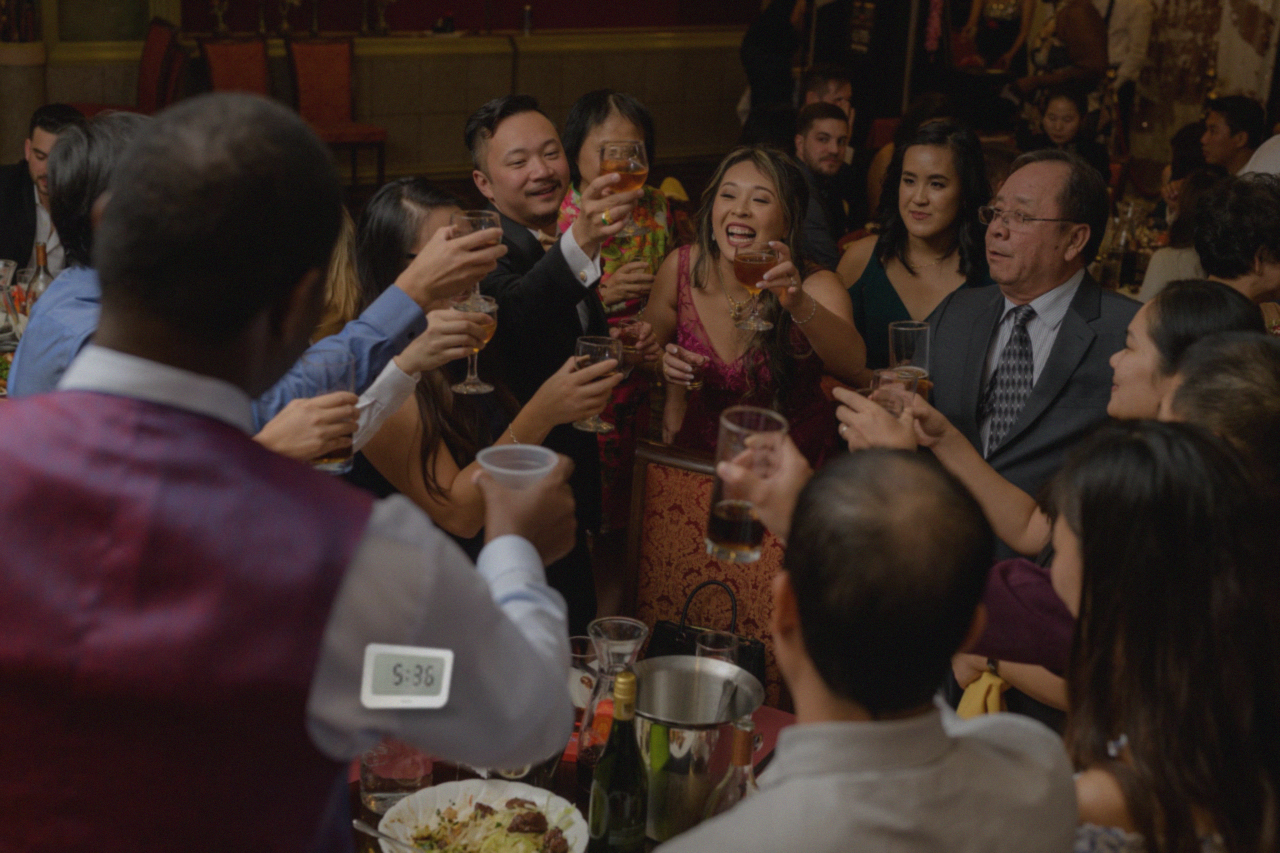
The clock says {"hour": 5, "minute": 36}
